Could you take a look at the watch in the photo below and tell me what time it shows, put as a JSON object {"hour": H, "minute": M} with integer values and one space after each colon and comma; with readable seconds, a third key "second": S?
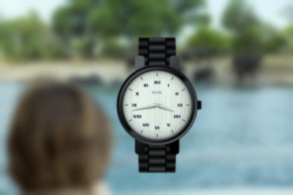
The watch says {"hour": 3, "minute": 43}
